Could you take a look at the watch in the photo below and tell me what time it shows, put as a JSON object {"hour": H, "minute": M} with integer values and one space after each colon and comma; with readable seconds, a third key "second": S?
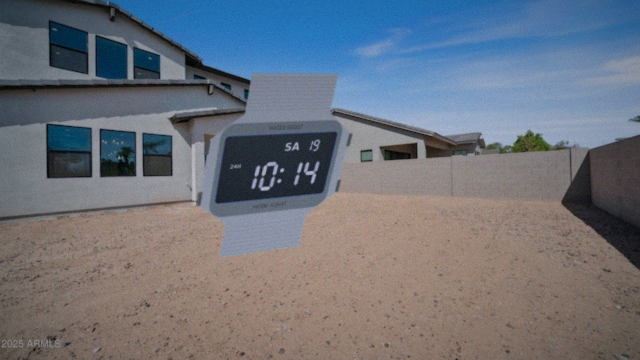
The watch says {"hour": 10, "minute": 14}
